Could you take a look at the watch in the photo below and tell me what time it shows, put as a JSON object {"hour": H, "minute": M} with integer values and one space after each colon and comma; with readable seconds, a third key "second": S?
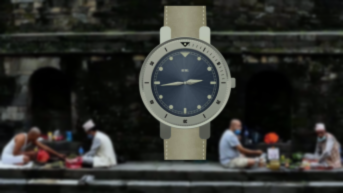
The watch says {"hour": 2, "minute": 44}
